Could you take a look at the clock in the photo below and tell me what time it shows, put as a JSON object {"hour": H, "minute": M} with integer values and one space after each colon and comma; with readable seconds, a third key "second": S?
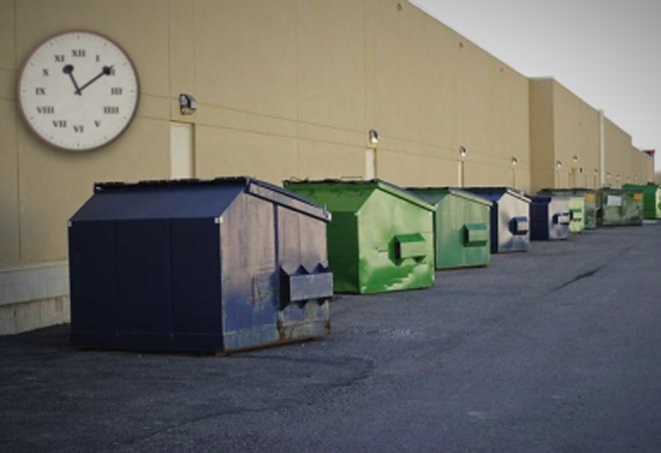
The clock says {"hour": 11, "minute": 9}
